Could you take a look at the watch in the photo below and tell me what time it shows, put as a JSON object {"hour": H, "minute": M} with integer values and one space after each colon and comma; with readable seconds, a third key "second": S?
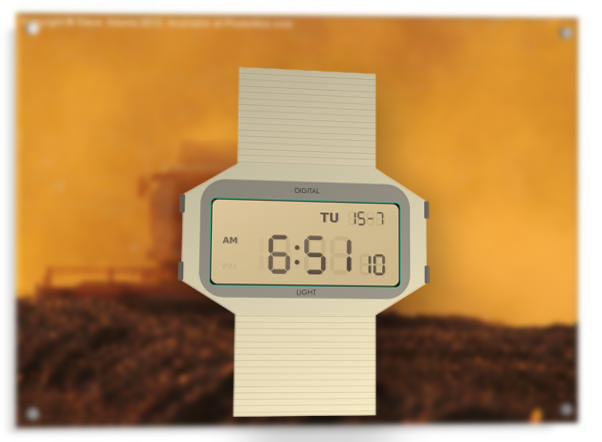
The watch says {"hour": 6, "minute": 51, "second": 10}
